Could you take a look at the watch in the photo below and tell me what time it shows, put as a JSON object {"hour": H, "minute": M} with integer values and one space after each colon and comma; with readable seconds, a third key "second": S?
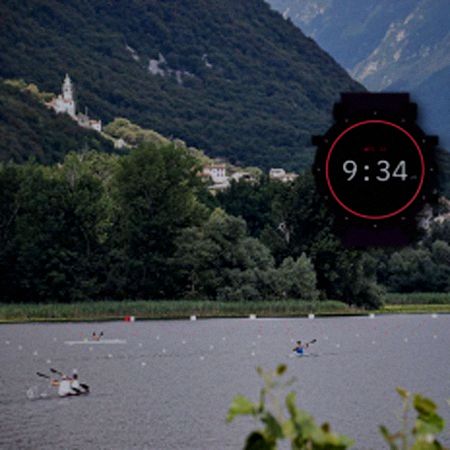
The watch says {"hour": 9, "minute": 34}
